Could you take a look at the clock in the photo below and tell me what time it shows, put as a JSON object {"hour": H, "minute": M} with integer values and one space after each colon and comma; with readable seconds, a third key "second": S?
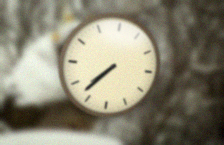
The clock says {"hour": 7, "minute": 37}
